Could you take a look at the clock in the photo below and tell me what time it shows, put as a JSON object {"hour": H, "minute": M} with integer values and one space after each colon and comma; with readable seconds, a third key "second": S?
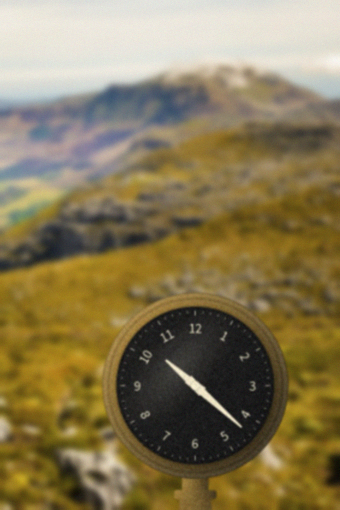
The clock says {"hour": 10, "minute": 22}
